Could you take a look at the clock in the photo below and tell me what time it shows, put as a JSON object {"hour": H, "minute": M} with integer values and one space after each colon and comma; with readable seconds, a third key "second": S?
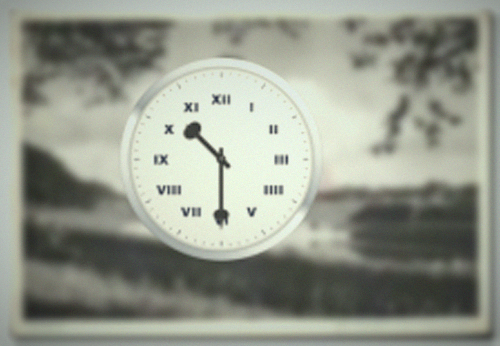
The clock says {"hour": 10, "minute": 30}
